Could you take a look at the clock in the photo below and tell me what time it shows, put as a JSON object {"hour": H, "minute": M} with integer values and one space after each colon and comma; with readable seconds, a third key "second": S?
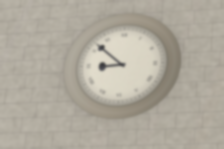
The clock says {"hour": 8, "minute": 52}
